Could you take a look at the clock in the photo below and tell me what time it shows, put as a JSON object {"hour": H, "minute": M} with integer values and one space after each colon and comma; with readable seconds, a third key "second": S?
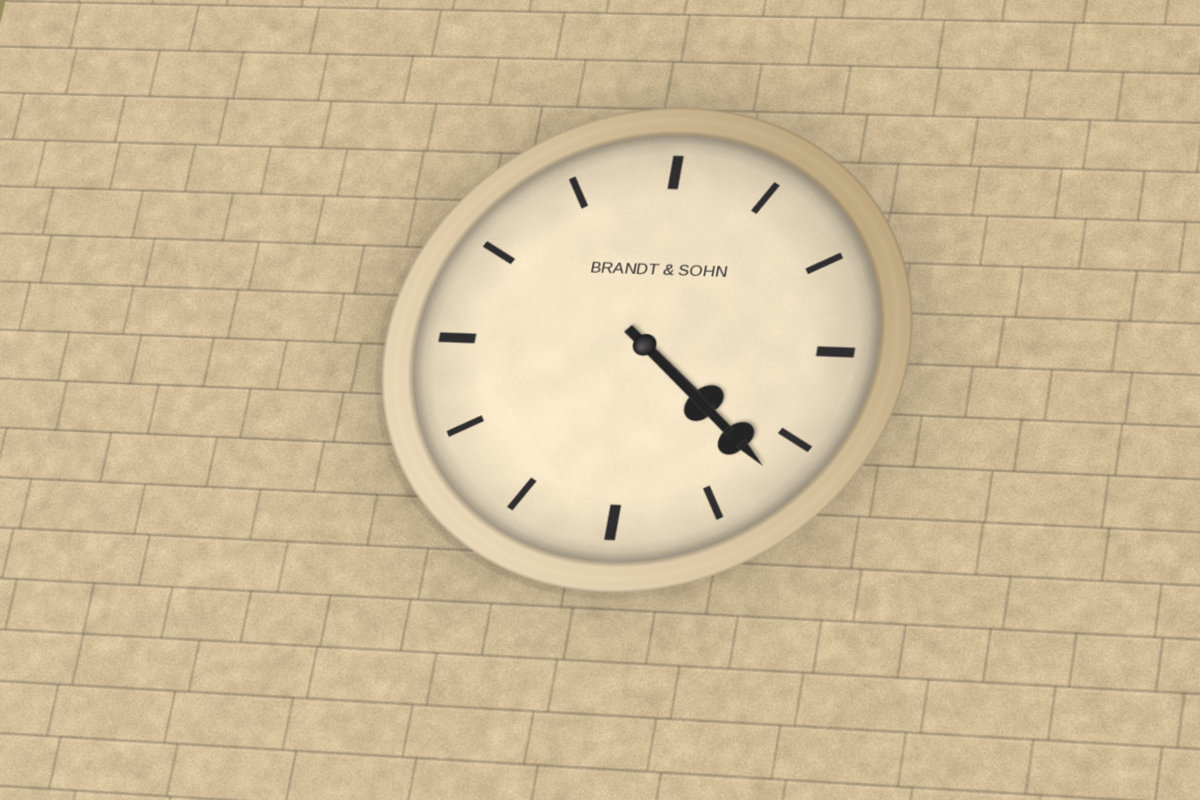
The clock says {"hour": 4, "minute": 22}
